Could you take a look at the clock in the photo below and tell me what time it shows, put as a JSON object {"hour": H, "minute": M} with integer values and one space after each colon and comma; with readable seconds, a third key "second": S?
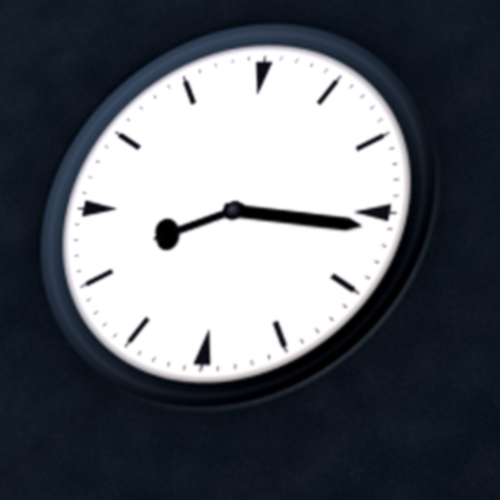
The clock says {"hour": 8, "minute": 16}
